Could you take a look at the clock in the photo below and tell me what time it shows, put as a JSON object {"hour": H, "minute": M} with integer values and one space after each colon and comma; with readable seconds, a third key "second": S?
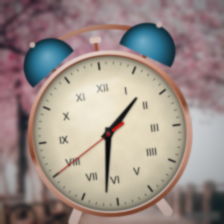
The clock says {"hour": 1, "minute": 31, "second": 40}
